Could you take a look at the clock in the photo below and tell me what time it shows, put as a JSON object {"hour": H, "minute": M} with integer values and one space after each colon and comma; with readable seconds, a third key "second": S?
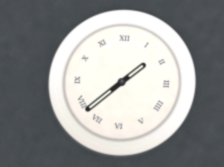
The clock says {"hour": 1, "minute": 38}
